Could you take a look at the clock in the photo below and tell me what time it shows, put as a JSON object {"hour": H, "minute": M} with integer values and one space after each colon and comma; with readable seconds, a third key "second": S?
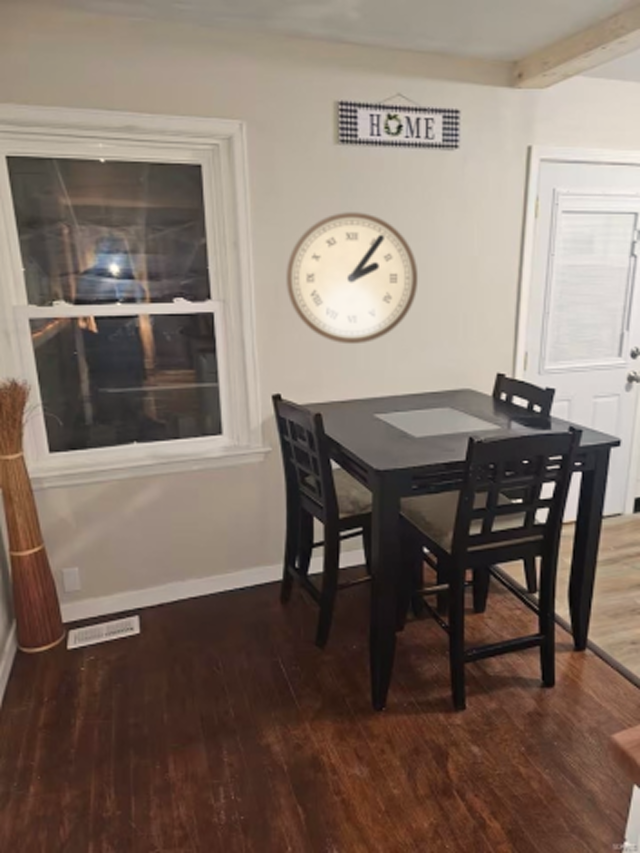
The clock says {"hour": 2, "minute": 6}
